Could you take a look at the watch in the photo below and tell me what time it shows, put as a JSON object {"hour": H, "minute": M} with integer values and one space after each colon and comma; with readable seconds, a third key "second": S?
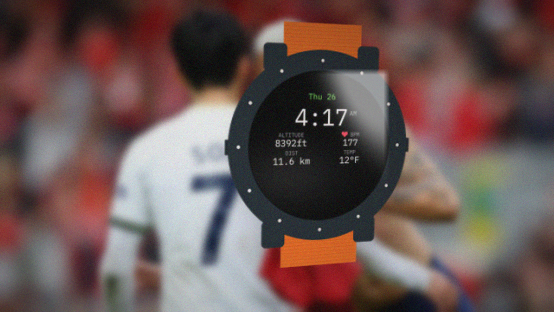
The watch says {"hour": 4, "minute": 17}
